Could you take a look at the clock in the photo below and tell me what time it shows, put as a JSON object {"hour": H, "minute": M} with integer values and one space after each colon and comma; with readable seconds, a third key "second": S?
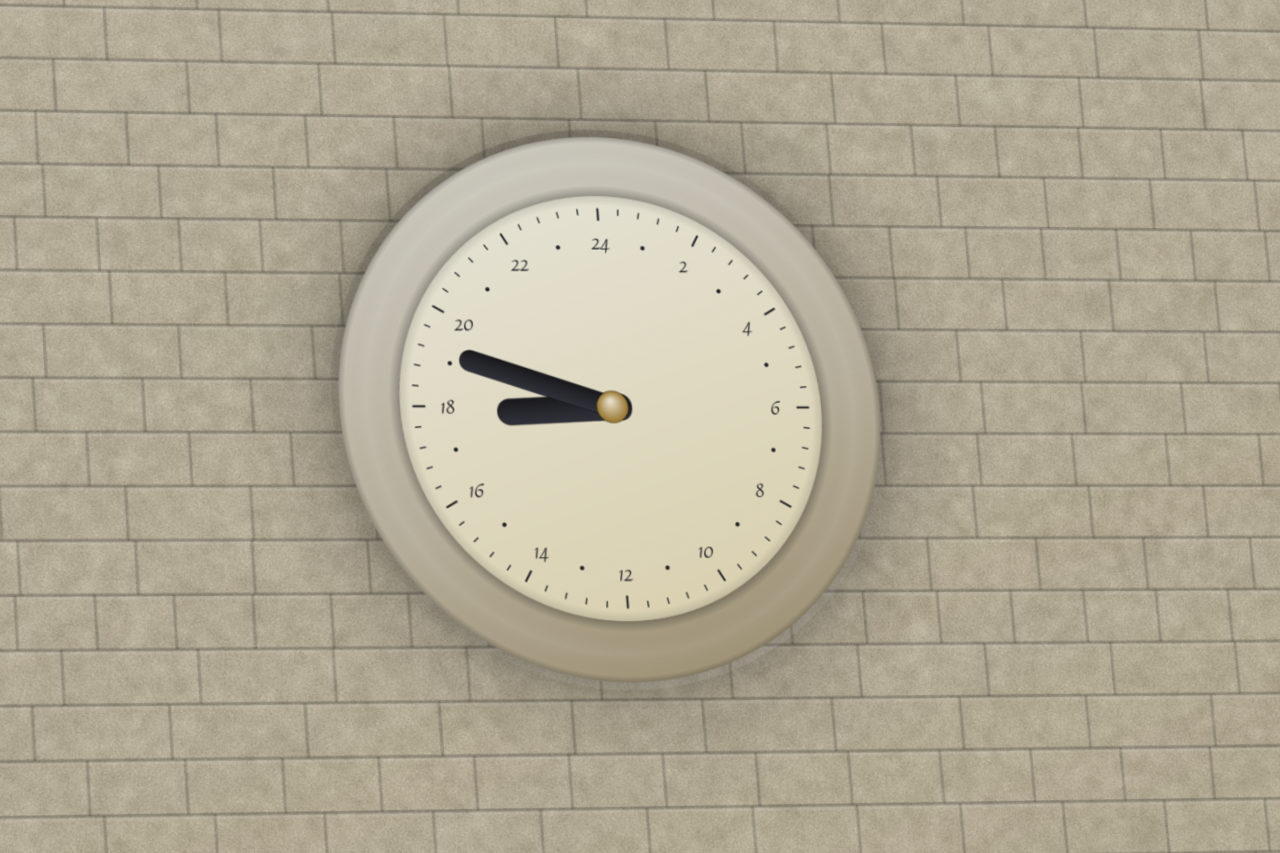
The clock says {"hour": 17, "minute": 48}
